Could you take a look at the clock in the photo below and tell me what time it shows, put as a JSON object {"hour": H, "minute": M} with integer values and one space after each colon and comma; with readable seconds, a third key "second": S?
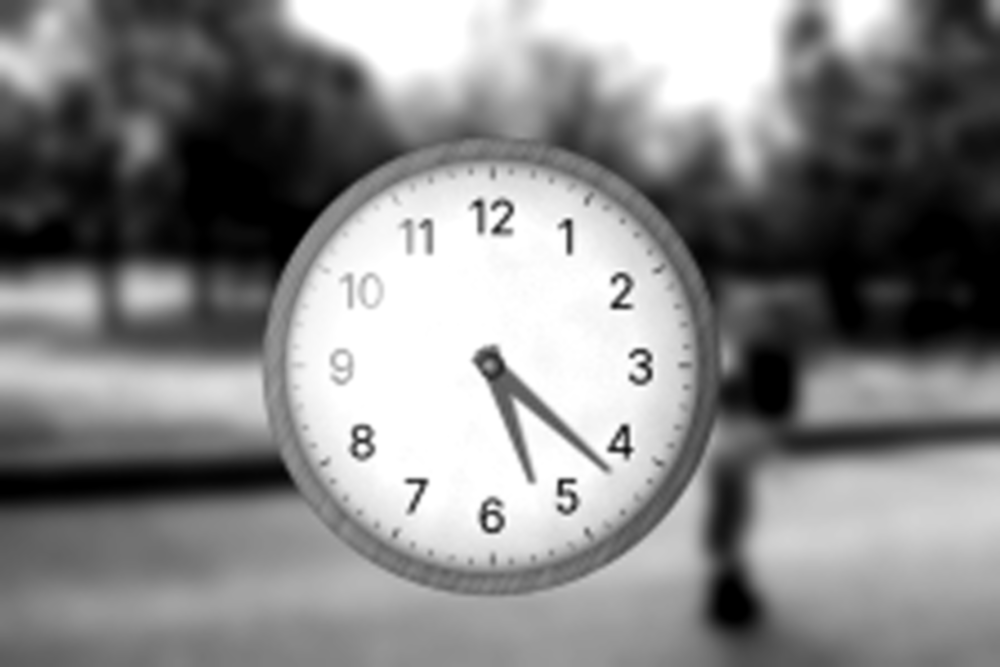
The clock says {"hour": 5, "minute": 22}
